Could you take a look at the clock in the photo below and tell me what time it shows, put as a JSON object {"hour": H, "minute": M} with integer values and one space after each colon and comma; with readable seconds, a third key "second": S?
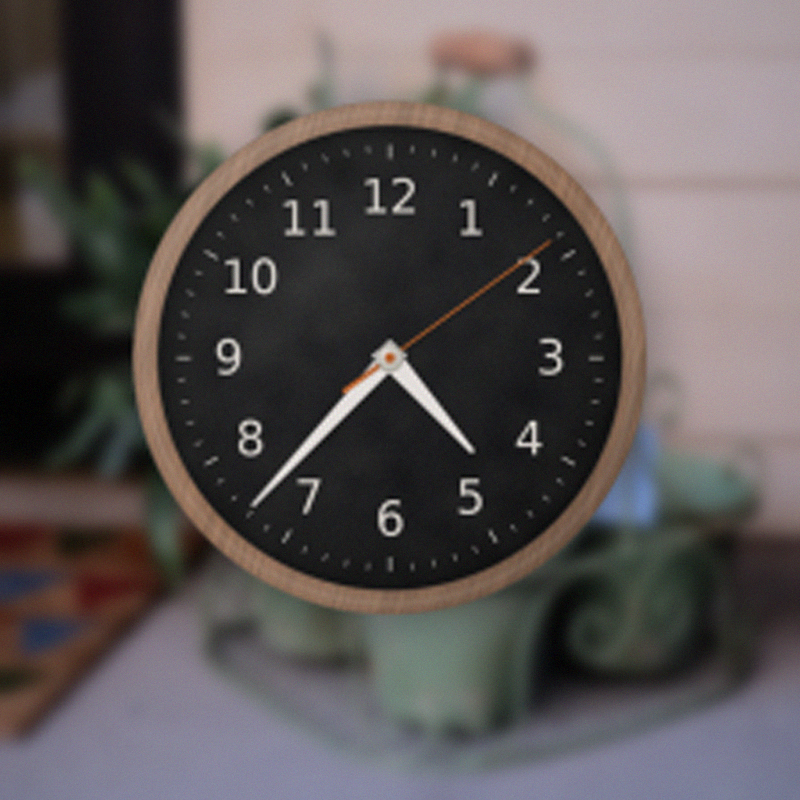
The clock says {"hour": 4, "minute": 37, "second": 9}
